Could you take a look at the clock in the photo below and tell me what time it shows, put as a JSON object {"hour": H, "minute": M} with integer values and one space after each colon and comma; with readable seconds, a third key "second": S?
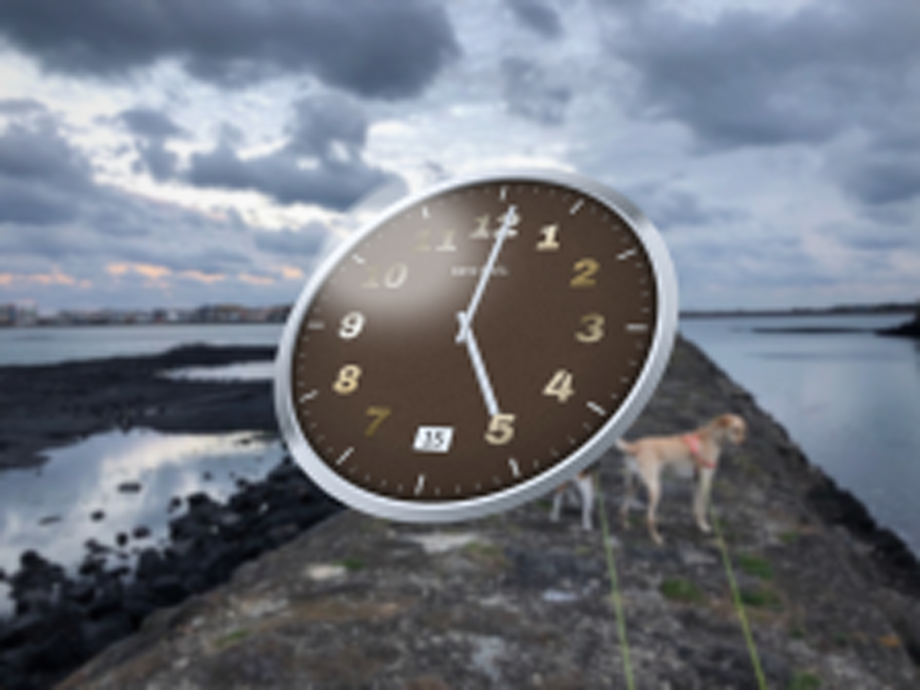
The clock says {"hour": 5, "minute": 1}
